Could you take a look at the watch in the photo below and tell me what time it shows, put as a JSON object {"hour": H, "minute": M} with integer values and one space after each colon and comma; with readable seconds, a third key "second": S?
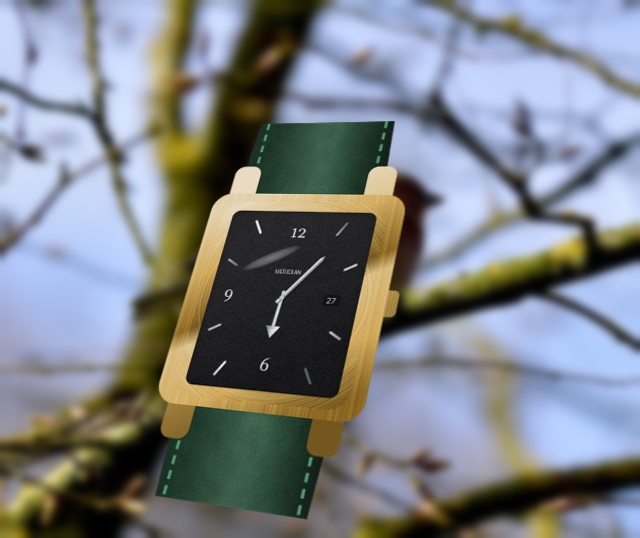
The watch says {"hour": 6, "minute": 6}
